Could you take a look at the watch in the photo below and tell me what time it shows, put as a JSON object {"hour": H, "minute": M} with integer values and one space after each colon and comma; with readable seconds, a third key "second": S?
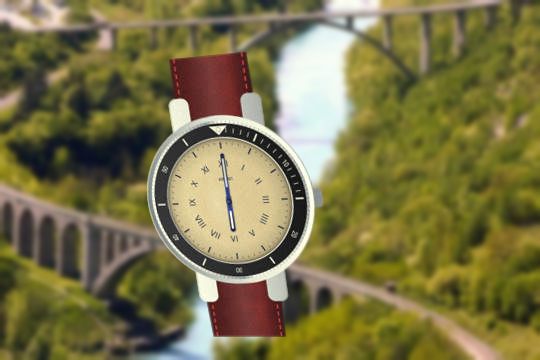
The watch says {"hour": 6, "minute": 0}
